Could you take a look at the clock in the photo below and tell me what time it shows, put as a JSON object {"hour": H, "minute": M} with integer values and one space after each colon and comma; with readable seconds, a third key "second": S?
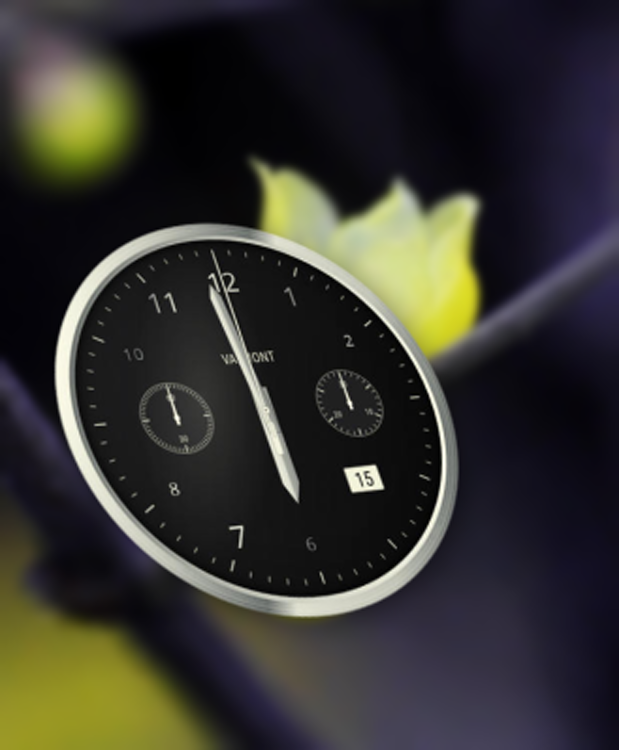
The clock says {"hour": 5, "minute": 59}
